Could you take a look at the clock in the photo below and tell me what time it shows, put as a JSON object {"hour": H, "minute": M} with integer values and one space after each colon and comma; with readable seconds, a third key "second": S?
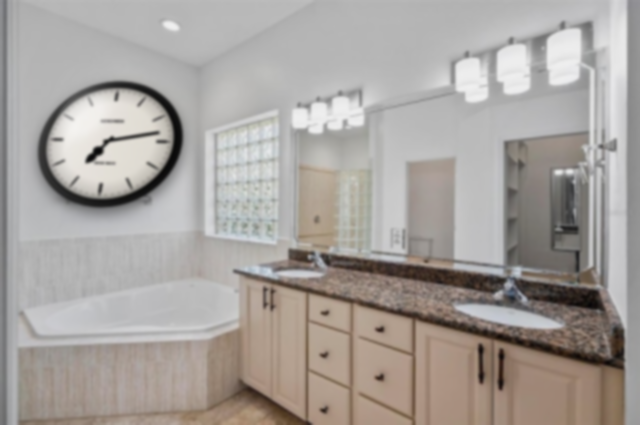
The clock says {"hour": 7, "minute": 13}
